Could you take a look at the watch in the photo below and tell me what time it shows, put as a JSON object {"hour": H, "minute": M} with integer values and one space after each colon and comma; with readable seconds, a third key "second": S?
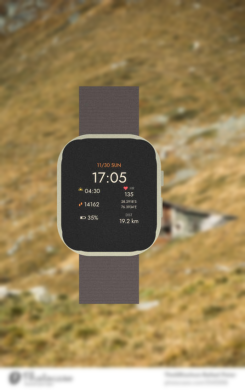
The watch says {"hour": 17, "minute": 5}
